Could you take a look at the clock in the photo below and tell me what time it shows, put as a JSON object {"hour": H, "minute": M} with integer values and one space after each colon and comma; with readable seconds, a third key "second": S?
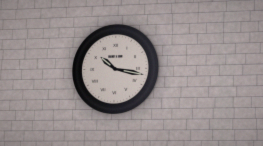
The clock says {"hour": 10, "minute": 17}
